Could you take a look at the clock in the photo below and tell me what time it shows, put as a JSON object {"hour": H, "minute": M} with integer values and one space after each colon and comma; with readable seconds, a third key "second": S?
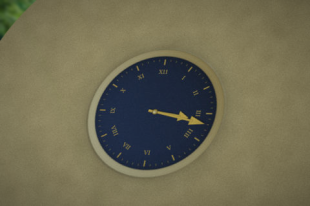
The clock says {"hour": 3, "minute": 17}
